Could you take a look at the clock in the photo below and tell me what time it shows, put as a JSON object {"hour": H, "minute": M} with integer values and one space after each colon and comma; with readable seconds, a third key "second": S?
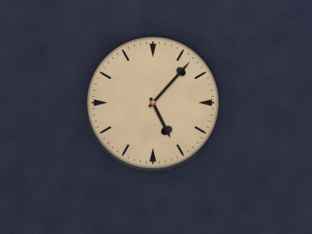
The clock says {"hour": 5, "minute": 7}
